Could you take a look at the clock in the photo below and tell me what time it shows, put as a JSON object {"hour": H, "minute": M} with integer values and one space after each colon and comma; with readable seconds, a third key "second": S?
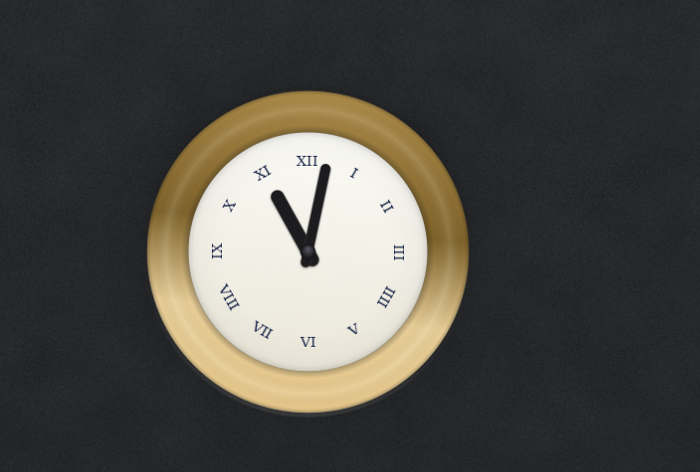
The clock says {"hour": 11, "minute": 2}
